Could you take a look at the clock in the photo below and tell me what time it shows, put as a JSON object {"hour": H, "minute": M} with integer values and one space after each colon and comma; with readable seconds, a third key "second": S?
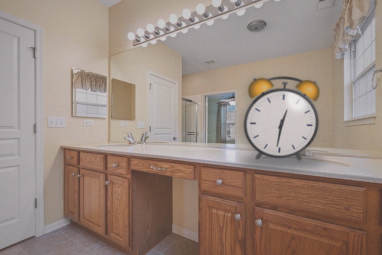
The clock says {"hour": 12, "minute": 31}
